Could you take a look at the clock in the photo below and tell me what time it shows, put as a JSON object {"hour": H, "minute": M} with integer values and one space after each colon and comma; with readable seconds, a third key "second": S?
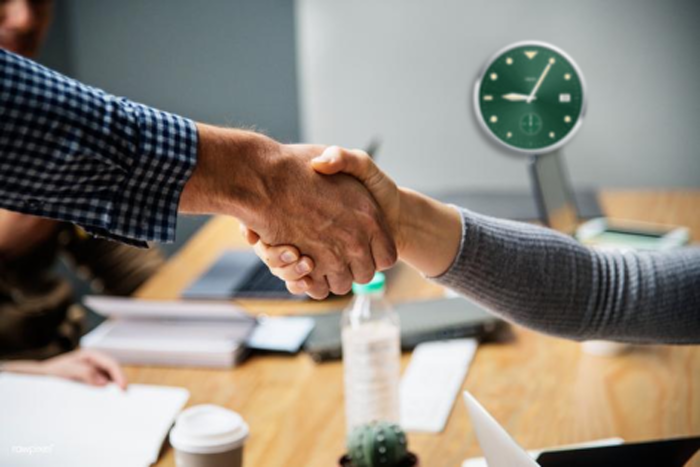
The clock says {"hour": 9, "minute": 5}
